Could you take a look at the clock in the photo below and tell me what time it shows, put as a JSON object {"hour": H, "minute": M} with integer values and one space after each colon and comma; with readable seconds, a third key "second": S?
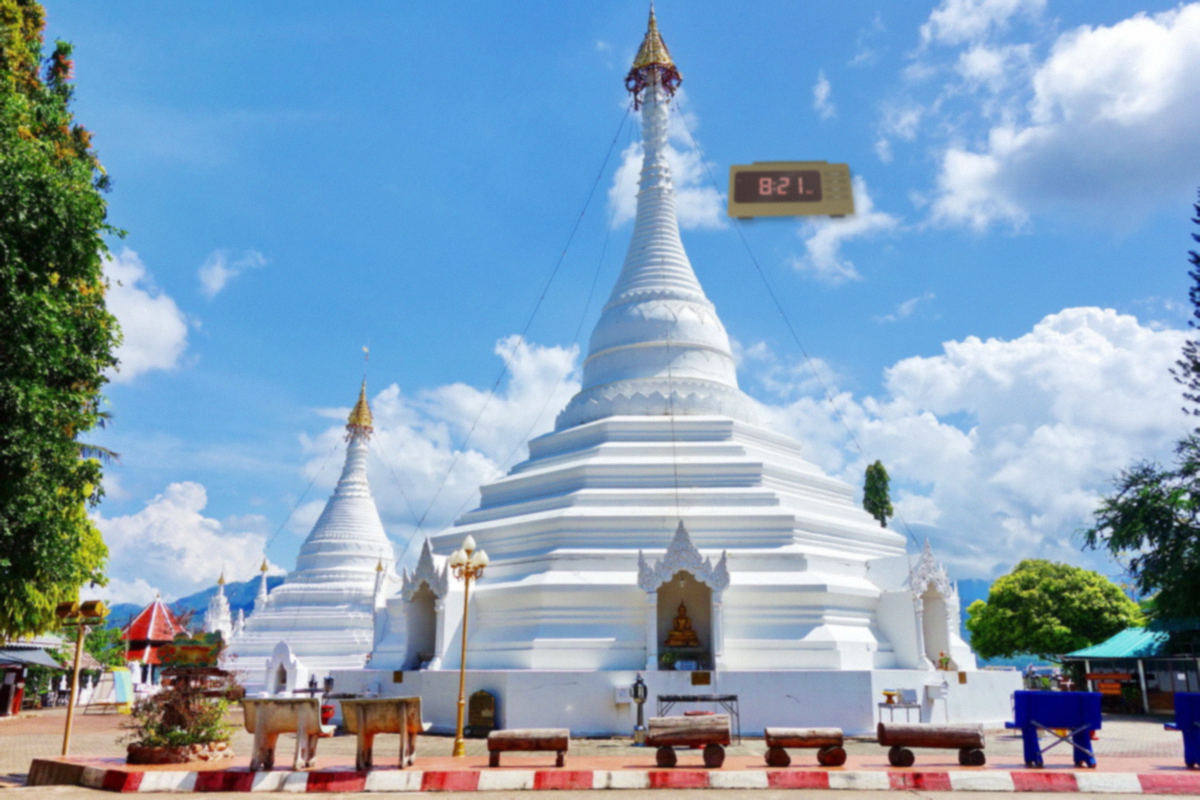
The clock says {"hour": 8, "minute": 21}
